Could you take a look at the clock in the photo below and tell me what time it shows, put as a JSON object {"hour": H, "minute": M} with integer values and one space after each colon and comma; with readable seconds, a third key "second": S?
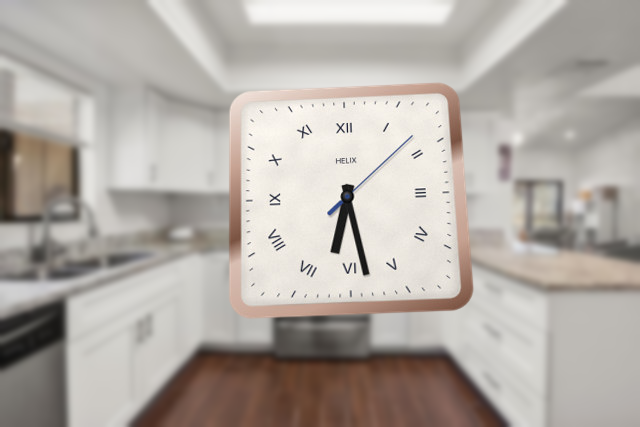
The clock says {"hour": 6, "minute": 28, "second": 8}
